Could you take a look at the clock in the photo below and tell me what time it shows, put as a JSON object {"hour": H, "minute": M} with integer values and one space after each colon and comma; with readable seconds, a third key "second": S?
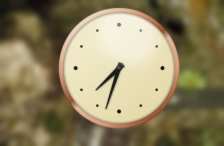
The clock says {"hour": 7, "minute": 33}
